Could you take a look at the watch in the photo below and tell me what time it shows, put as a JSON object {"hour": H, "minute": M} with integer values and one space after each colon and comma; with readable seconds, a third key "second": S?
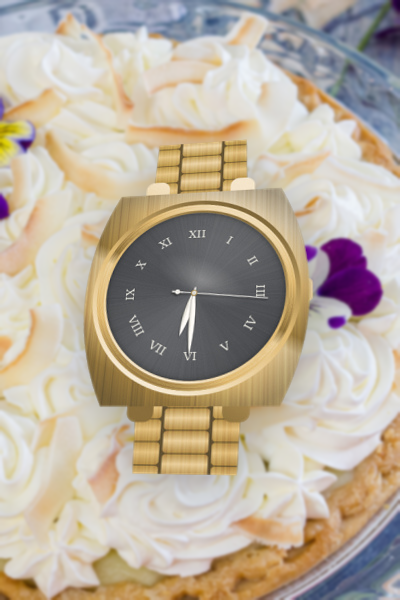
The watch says {"hour": 6, "minute": 30, "second": 16}
